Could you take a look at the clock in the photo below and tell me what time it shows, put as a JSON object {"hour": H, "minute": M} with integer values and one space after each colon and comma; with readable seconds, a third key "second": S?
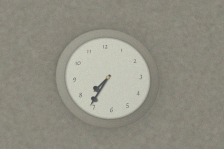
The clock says {"hour": 7, "minute": 36}
